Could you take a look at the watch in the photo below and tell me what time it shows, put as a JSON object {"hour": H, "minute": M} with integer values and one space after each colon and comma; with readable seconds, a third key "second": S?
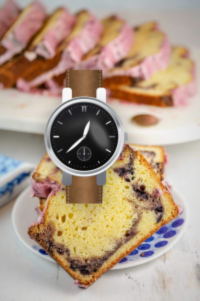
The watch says {"hour": 12, "minute": 38}
